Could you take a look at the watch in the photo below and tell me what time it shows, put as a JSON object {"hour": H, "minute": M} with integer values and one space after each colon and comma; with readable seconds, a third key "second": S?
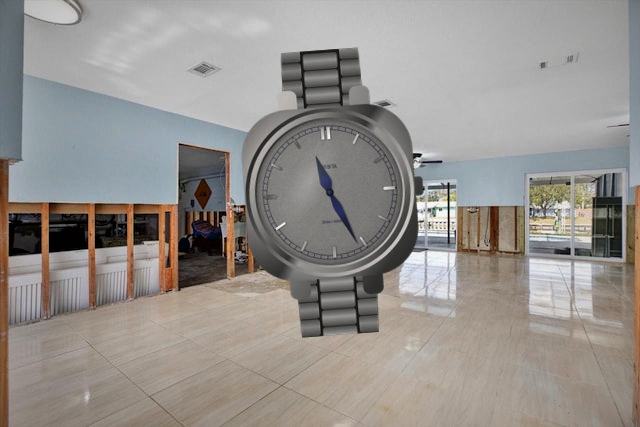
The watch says {"hour": 11, "minute": 26}
